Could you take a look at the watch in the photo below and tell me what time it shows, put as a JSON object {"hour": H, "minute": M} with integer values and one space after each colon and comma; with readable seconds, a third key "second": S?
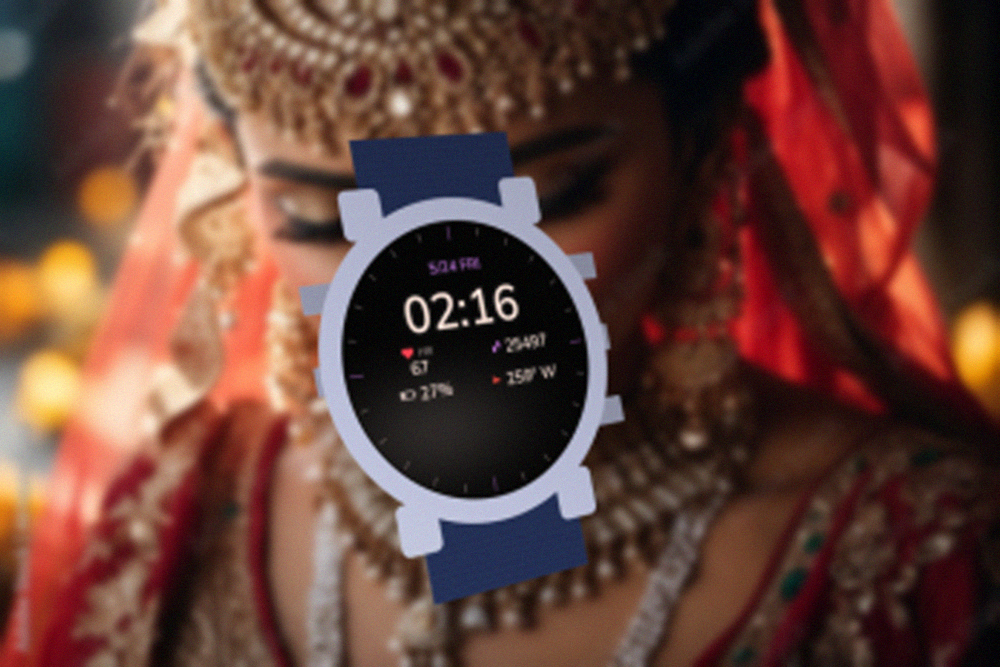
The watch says {"hour": 2, "minute": 16}
